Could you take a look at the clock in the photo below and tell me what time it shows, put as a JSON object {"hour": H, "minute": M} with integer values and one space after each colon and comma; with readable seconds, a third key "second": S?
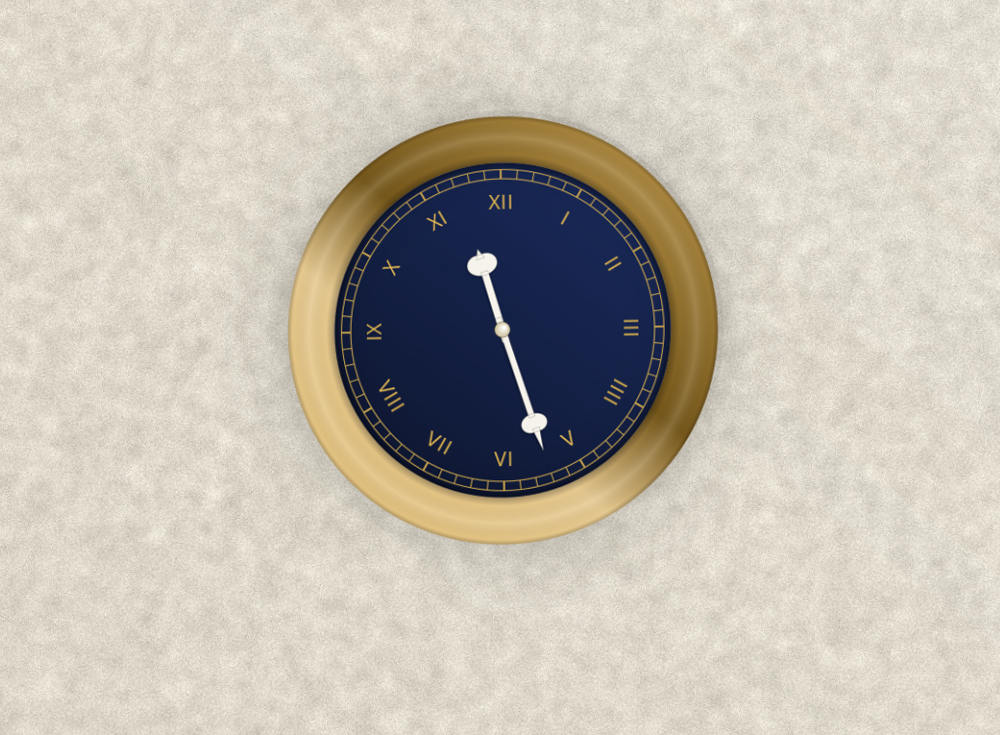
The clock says {"hour": 11, "minute": 27}
